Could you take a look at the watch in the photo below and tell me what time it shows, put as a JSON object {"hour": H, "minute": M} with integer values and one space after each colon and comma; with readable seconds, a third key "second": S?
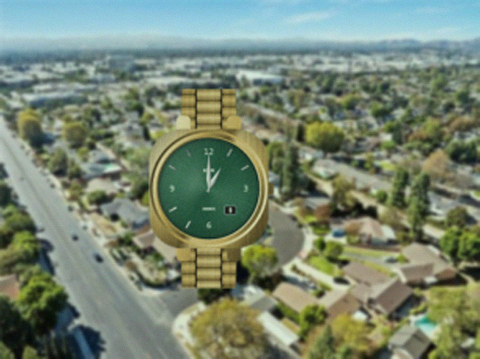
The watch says {"hour": 1, "minute": 0}
